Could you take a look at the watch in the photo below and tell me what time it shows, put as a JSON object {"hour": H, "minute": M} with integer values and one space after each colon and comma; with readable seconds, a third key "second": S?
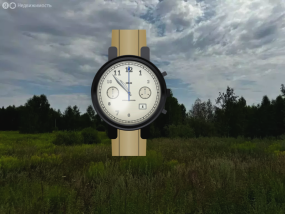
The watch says {"hour": 10, "minute": 53}
